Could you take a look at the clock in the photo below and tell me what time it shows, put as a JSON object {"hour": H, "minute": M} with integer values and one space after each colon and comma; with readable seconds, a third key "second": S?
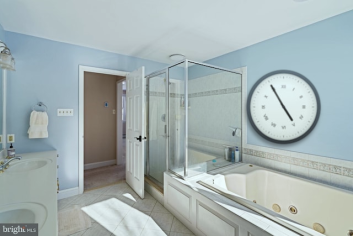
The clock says {"hour": 4, "minute": 55}
